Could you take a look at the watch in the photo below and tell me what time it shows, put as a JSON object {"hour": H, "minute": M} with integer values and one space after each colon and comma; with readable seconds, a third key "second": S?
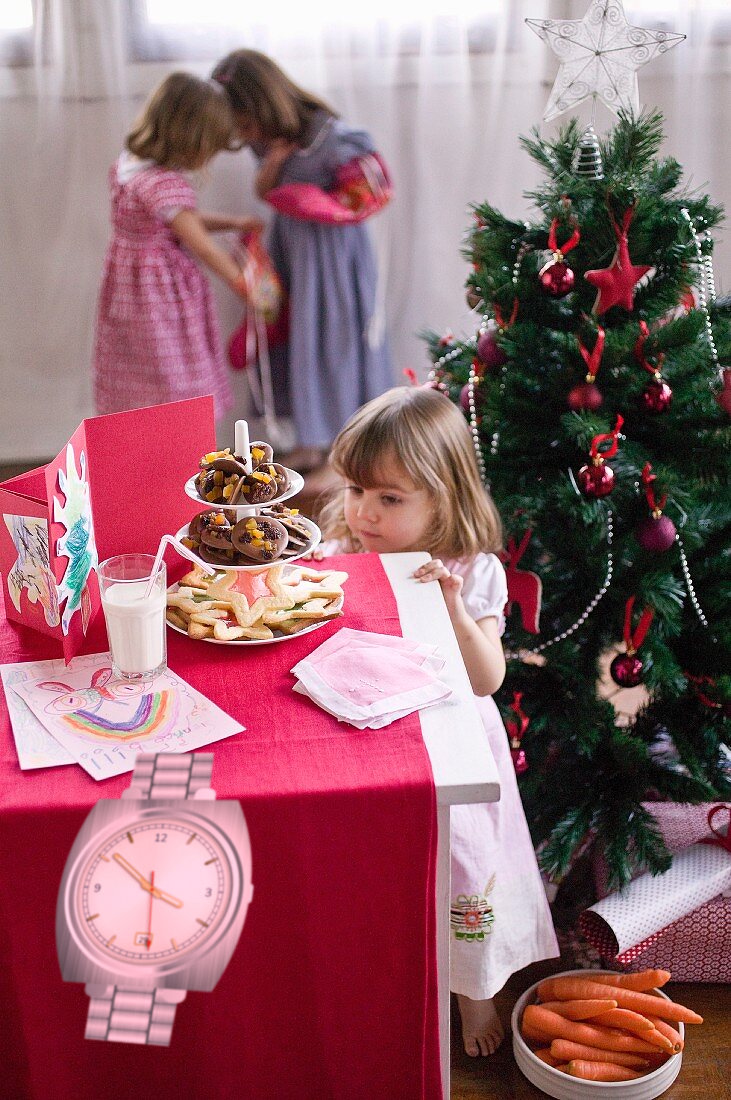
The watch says {"hour": 3, "minute": 51, "second": 29}
